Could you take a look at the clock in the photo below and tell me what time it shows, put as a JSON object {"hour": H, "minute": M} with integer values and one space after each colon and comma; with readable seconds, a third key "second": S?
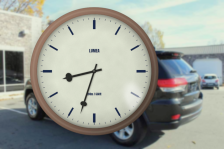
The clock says {"hour": 8, "minute": 33}
